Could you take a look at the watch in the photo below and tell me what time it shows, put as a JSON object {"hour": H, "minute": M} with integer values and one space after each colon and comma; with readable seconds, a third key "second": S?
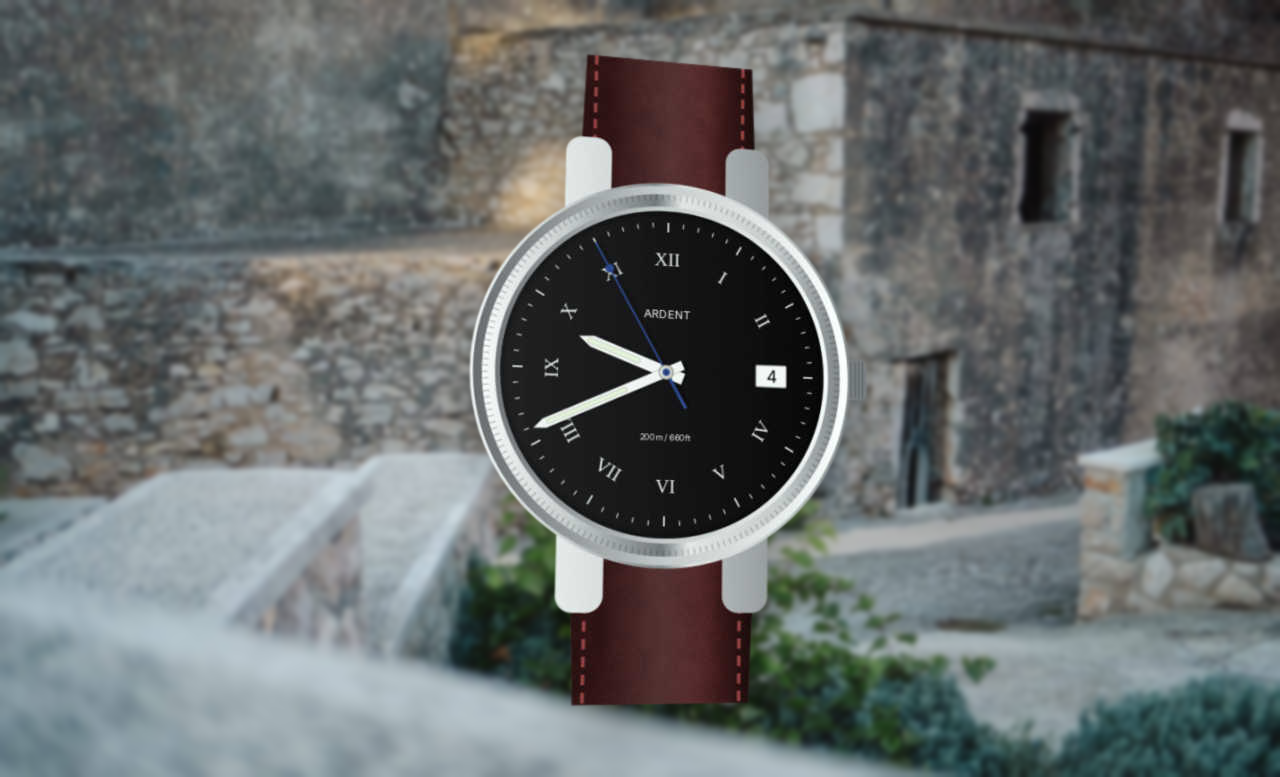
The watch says {"hour": 9, "minute": 40, "second": 55}
